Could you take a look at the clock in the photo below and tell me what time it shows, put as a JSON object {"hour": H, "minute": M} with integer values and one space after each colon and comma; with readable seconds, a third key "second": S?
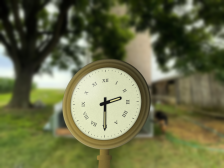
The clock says {"hour": 2, "minute": 30}
